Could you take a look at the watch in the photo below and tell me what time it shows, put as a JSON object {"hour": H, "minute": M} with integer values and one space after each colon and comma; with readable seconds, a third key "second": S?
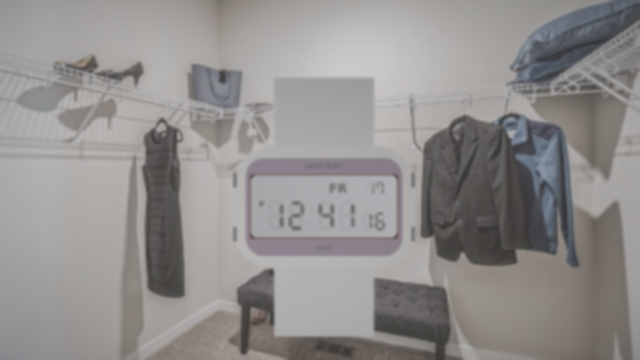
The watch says {"hour": 12, "minute": 41, "second": 16}
